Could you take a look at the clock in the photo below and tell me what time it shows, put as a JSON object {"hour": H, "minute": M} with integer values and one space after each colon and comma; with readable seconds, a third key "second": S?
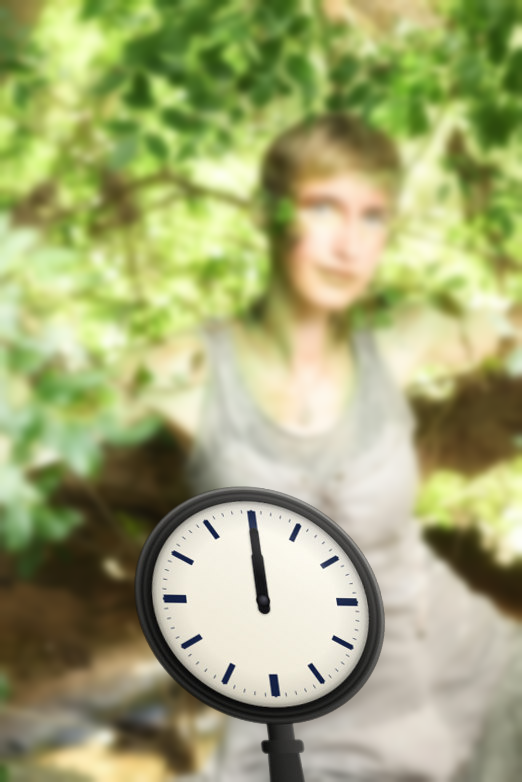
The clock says {"hour": 12, "minute": 0}
